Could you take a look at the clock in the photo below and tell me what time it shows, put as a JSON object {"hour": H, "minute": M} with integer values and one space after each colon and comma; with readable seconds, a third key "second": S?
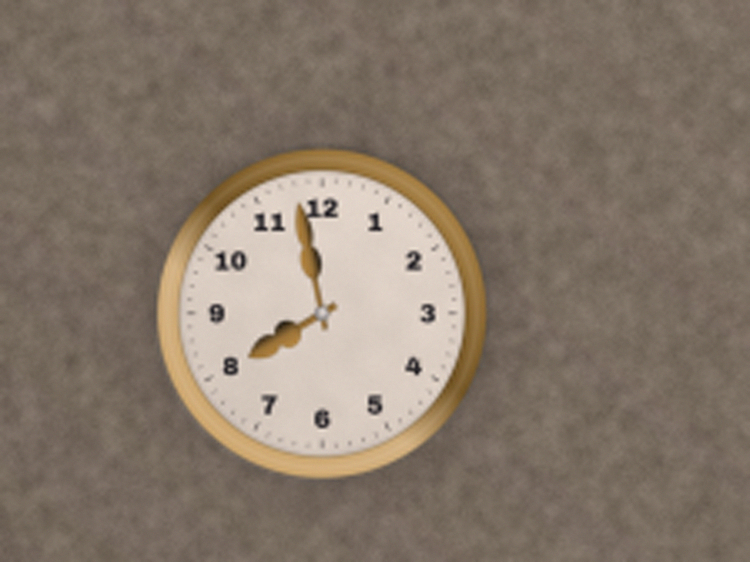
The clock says {"hour": 7, "minute": 58}
